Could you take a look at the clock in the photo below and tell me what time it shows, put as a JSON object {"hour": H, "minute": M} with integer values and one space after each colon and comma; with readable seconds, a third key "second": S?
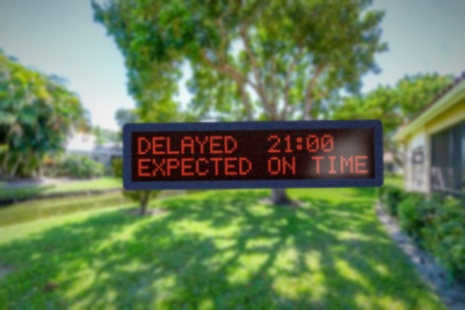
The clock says {"hour": 21, "minute": 0}
